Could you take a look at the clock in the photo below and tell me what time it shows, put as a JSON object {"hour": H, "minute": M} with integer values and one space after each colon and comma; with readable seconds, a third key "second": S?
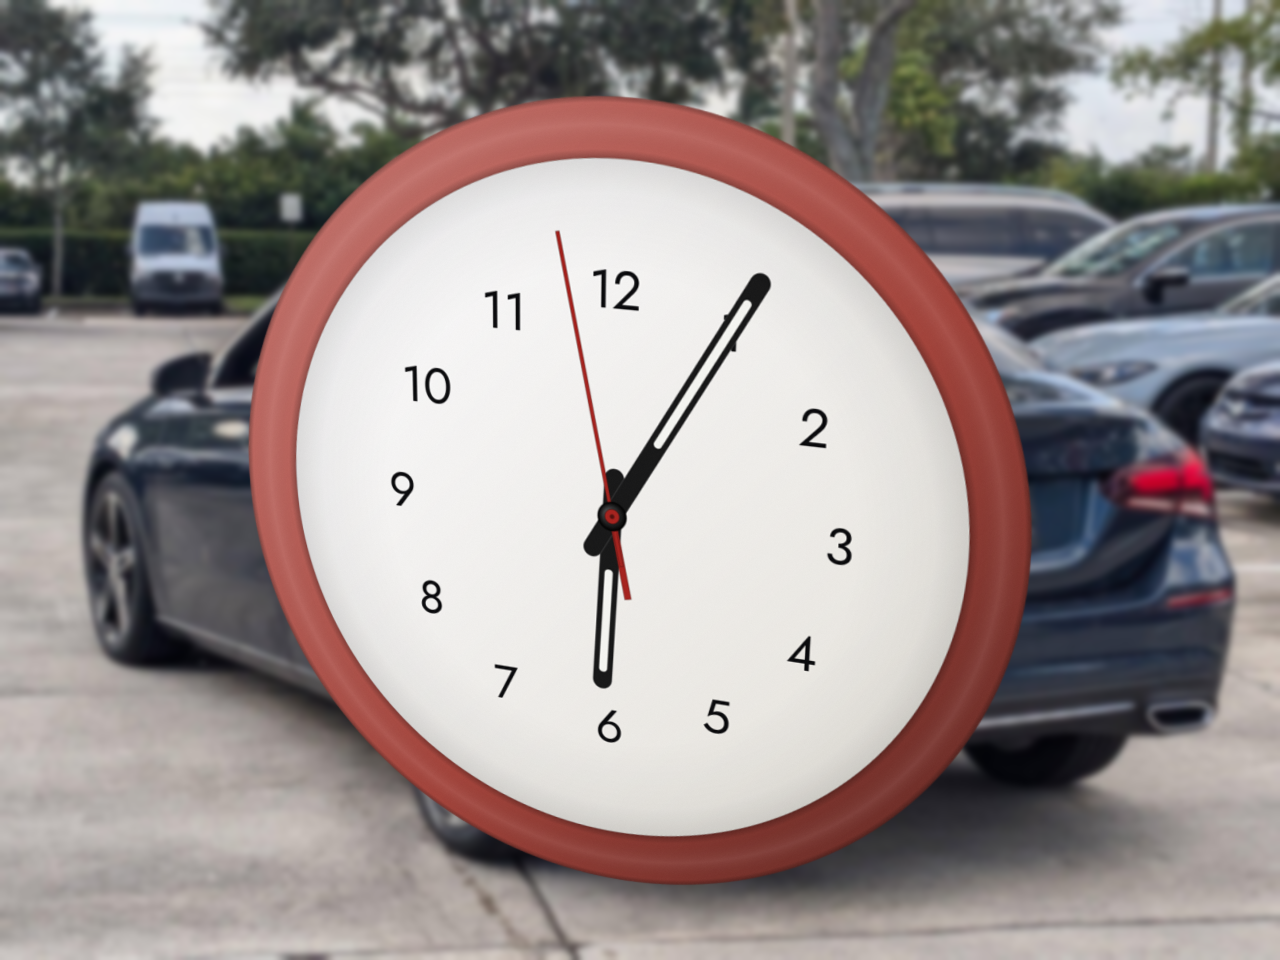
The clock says {"hour": 6, "minute": 4, "second": 58}
